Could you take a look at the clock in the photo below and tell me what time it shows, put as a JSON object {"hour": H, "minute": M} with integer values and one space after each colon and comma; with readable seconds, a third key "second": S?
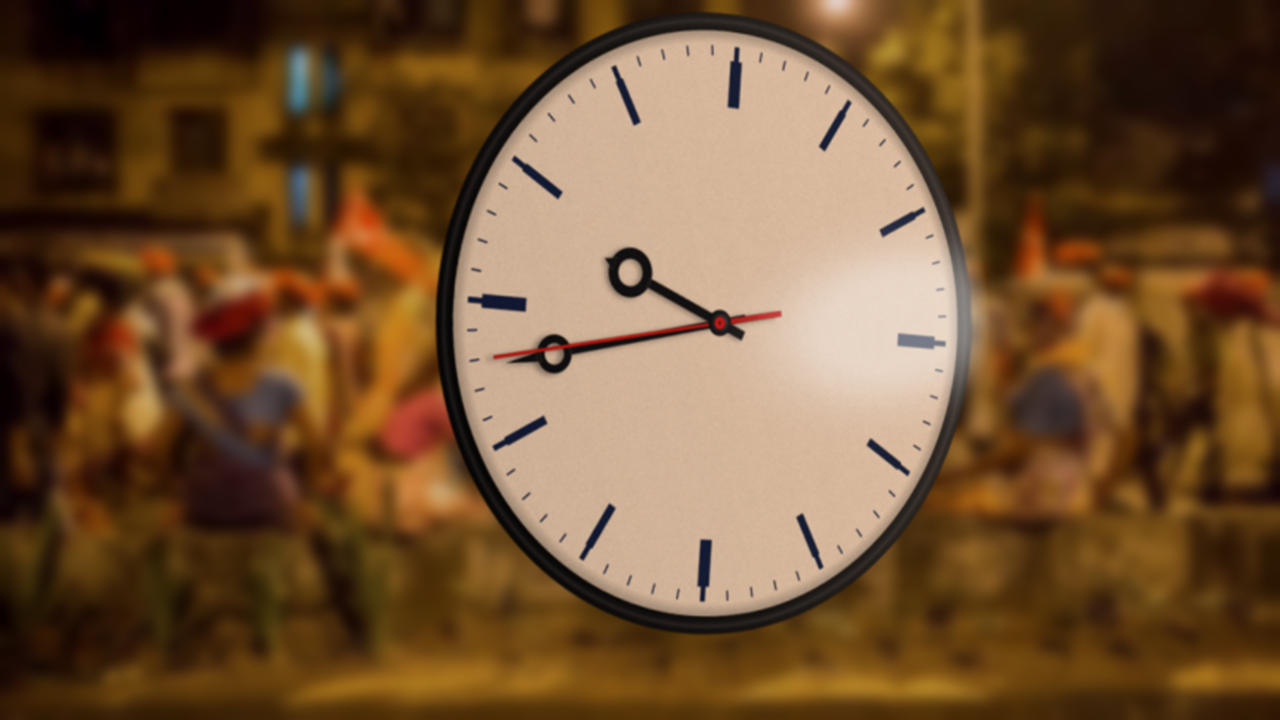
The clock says {"hour": 9, "minute": 42, "second": 43}
